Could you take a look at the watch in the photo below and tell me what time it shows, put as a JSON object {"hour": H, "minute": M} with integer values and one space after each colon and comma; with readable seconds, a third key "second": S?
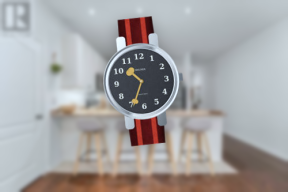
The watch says {"hour": 10, "minute": 34}
